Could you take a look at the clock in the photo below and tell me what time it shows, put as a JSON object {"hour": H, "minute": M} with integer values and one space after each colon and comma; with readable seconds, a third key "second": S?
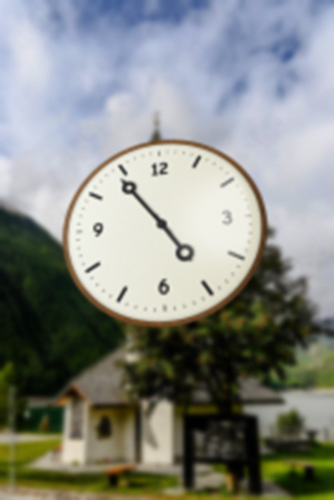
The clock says {"hour": 4, "minute": 54}
